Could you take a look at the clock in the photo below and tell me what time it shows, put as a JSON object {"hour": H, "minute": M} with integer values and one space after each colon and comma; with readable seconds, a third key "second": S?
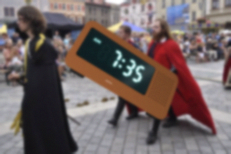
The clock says {"hour": 7, "minute": 35}
